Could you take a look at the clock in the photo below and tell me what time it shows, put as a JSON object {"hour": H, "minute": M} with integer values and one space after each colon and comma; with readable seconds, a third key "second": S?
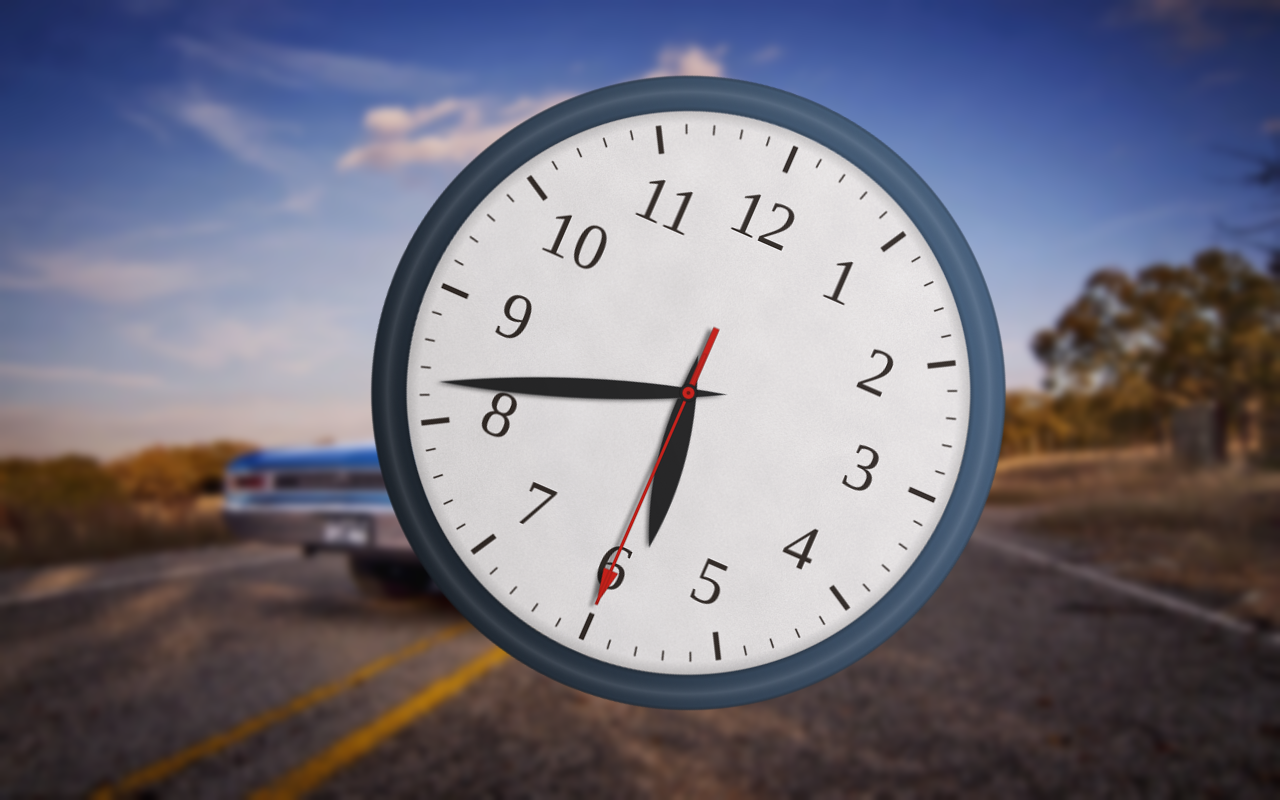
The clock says {"hour": 5, "minute": 41, "second": 30}
